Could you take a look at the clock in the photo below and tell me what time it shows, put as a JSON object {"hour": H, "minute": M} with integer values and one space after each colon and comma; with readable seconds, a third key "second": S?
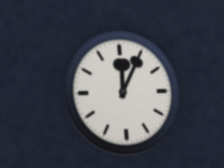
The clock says {"hour": 12, "minute": 5}
